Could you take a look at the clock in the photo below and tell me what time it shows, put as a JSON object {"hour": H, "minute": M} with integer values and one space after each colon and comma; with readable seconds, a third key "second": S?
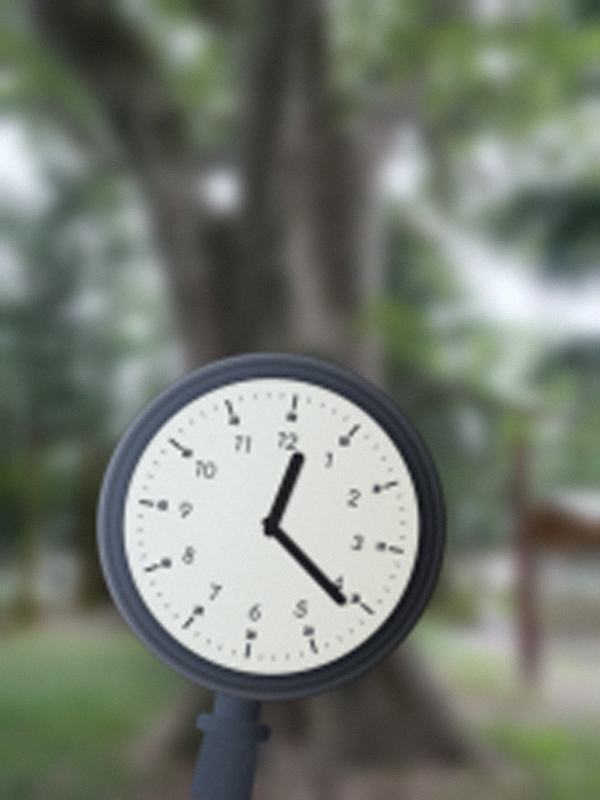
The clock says {"hour": 12, "minute": 21}
